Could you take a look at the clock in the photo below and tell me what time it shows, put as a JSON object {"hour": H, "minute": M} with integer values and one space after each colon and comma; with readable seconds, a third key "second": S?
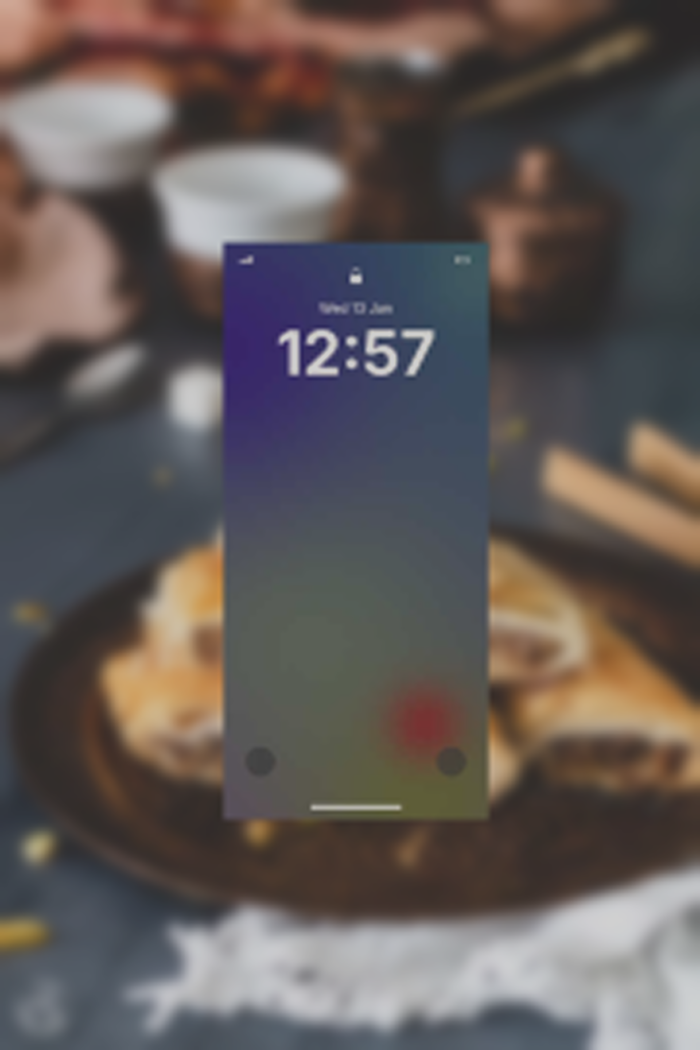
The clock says {"hour": 12, "minute": 57}
